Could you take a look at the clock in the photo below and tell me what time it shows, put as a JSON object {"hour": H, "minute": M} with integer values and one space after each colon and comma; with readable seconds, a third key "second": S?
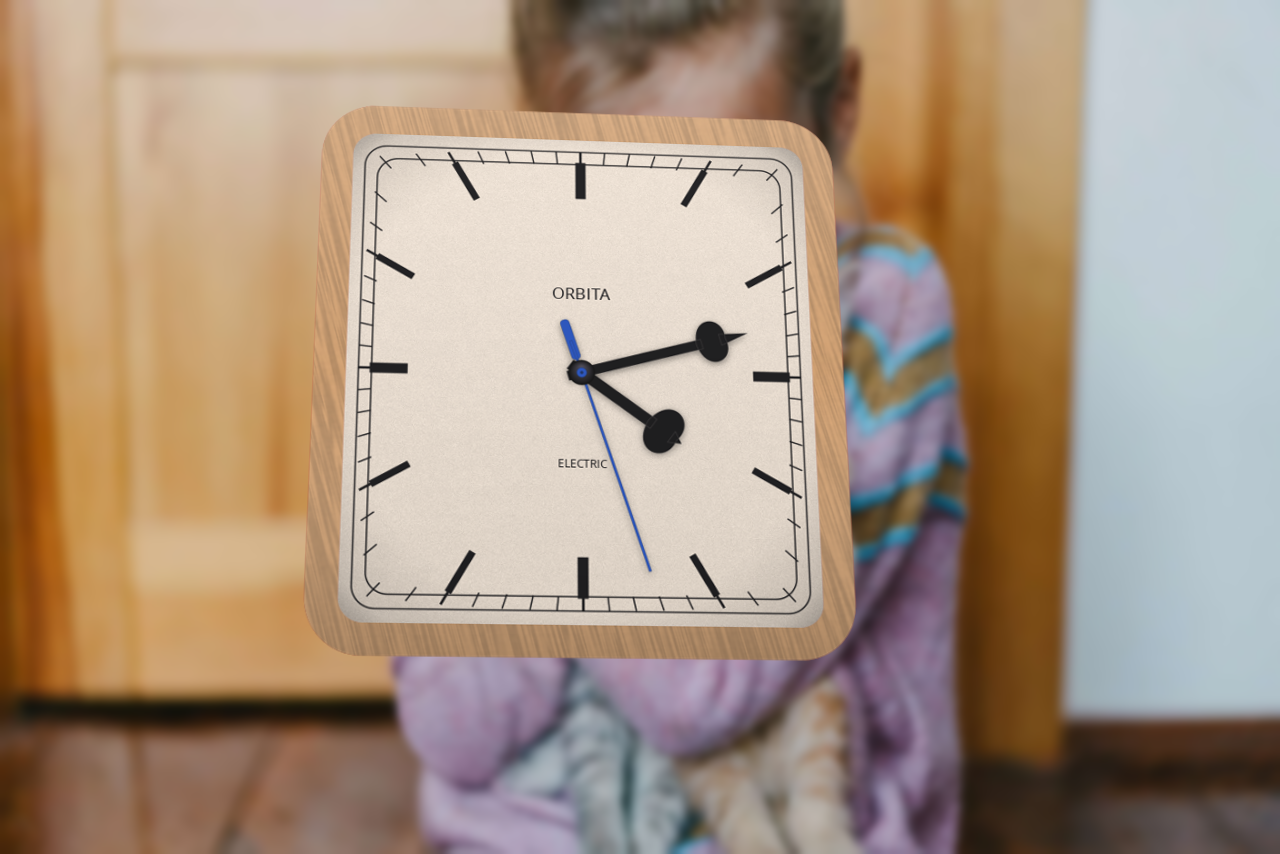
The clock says {"hour": 4, "minute": 12, "second": 27}
